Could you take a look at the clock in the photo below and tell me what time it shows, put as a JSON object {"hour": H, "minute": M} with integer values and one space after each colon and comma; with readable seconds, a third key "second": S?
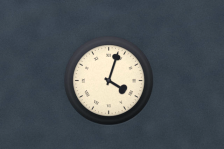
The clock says {"hour": 4, "minute": 3}
